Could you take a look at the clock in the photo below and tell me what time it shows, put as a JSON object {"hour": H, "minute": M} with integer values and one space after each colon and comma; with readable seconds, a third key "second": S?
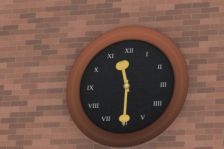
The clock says {"hour": 11, "minute": 30}
